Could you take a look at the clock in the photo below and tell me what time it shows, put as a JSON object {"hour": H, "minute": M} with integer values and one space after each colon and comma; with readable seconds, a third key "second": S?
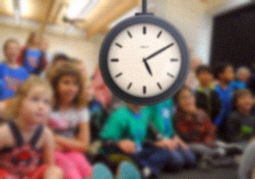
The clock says {"hour": 5, "minute": 10}
